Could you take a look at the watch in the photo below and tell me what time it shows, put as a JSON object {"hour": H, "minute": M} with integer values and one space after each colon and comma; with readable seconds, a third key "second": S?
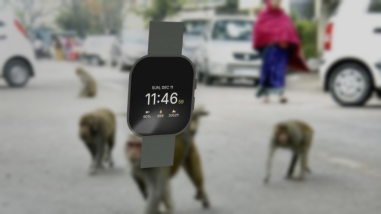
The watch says {"hour": 11, "minute": 46}
